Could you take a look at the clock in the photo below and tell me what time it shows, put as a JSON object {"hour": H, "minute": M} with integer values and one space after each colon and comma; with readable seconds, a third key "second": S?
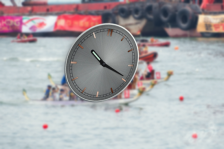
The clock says {"hour": 10, "minute": 19}
